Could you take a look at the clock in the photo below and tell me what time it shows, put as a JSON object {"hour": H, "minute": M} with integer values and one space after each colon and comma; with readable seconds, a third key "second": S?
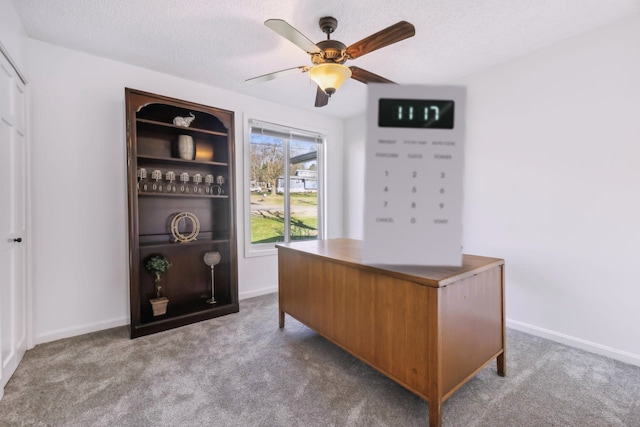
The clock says {"hour": 11, "minute": 17}
